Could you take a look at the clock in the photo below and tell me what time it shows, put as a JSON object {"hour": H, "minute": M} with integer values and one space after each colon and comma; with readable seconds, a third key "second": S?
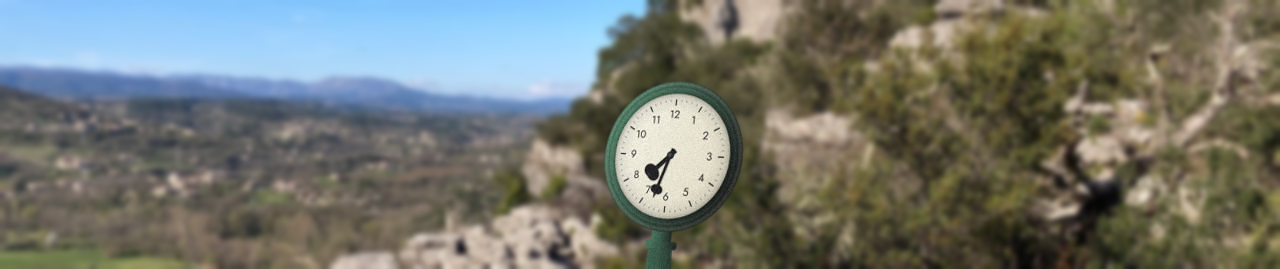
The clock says {"hour": 7, "minute": 33}
